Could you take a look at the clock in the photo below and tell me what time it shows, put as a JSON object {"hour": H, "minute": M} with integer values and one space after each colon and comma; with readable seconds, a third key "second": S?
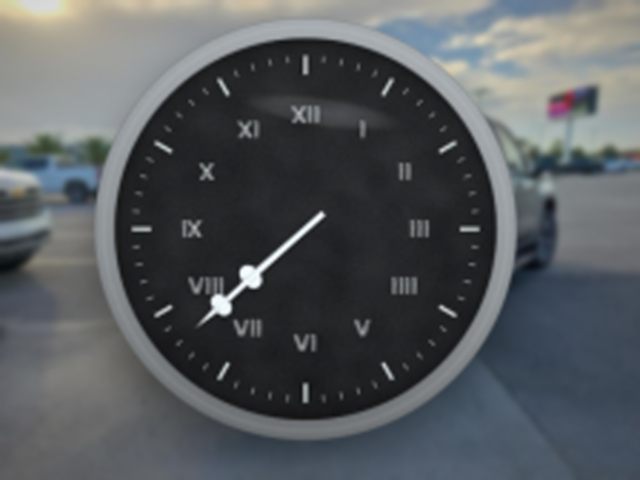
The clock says {"hour": 7, "minute": 38}
